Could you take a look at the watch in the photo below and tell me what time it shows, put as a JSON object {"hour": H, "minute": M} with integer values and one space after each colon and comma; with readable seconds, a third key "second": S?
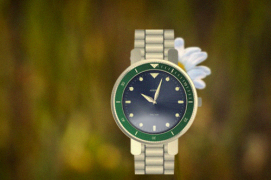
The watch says {"hour": 10, "minute": 3}
